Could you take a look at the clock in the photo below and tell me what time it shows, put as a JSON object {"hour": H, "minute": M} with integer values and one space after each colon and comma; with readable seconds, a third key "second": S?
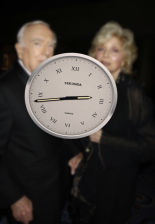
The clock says {"hour": 2, "minute": 43}
